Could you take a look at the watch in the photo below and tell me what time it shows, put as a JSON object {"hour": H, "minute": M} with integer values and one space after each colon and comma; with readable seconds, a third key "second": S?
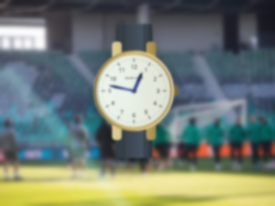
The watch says {"hour": 12, "minute": 47}
